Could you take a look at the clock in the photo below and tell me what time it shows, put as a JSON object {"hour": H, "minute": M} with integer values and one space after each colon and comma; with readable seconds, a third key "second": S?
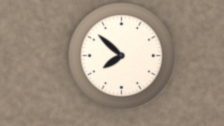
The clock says {"hour": 7, "minute": 52}
